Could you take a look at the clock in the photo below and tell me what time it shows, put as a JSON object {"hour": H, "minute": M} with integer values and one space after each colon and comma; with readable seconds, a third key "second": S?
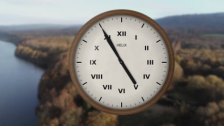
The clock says {"hour": 4, "minute": 55}
